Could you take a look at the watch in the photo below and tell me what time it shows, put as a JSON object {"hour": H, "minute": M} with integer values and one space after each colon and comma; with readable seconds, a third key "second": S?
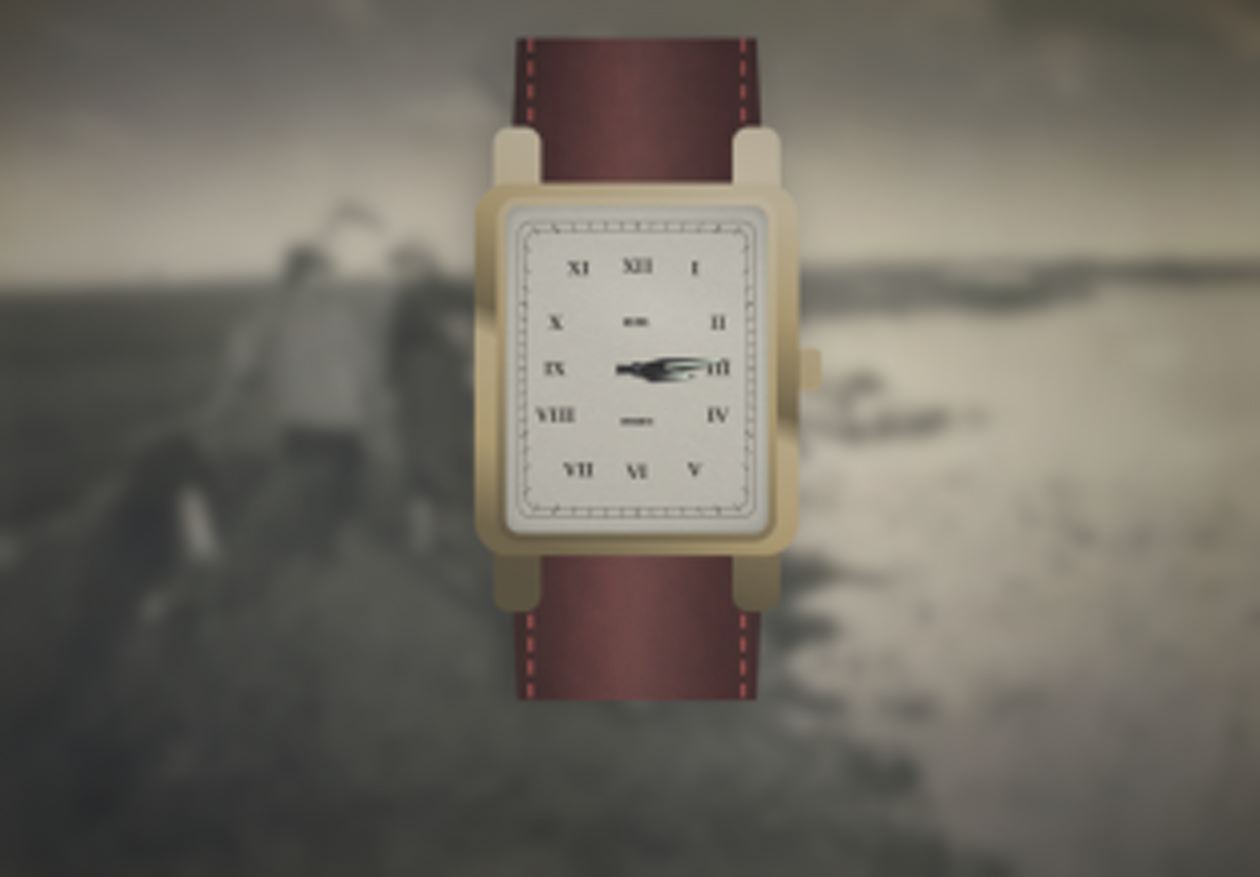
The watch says {"hour": 3, "minute": 14}
